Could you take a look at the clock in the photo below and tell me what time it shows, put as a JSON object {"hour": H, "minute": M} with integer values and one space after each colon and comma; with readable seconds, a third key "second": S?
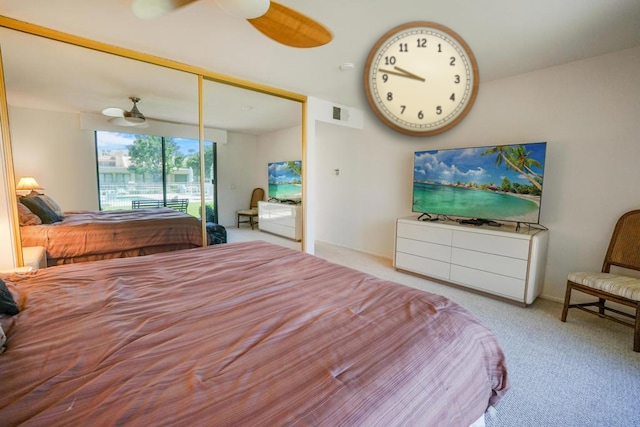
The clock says {"hour": 9, "minute": 47}
